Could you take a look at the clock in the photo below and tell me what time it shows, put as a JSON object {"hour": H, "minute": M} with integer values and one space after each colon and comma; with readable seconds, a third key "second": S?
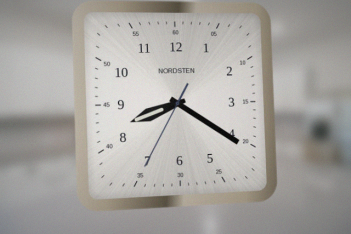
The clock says {"hour": 8, "minute": 20, "second": 35}
